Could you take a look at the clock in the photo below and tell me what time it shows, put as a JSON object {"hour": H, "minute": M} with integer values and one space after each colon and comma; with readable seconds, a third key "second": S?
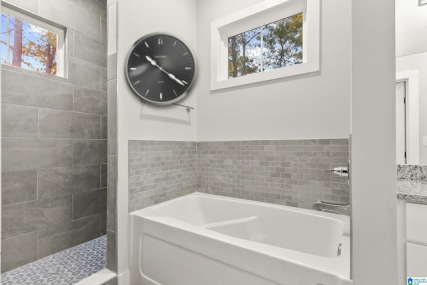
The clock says {"hour": 10, "minute": 21}
